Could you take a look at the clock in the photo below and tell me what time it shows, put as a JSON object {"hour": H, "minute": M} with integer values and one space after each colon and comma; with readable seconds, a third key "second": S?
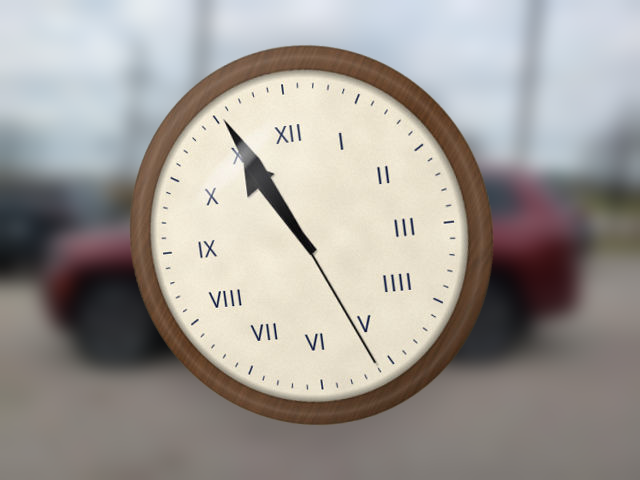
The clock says {"hour": 10, "minute": 55, "second": 26}
